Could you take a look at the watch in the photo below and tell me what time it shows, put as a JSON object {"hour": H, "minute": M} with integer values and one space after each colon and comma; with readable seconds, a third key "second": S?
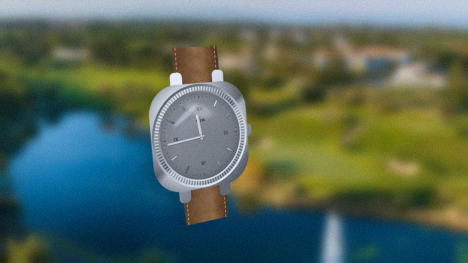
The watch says {"hour": 11, "minute": 44}
